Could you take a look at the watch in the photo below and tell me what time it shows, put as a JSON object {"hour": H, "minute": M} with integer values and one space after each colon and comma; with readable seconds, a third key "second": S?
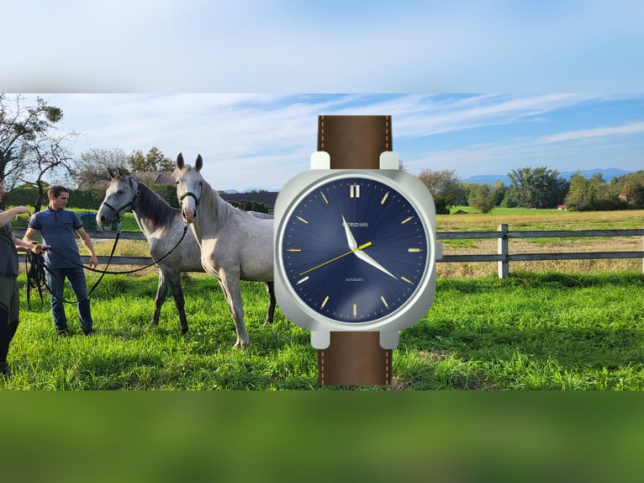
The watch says {"hour": 11, "minute": 20, "second": 41}
